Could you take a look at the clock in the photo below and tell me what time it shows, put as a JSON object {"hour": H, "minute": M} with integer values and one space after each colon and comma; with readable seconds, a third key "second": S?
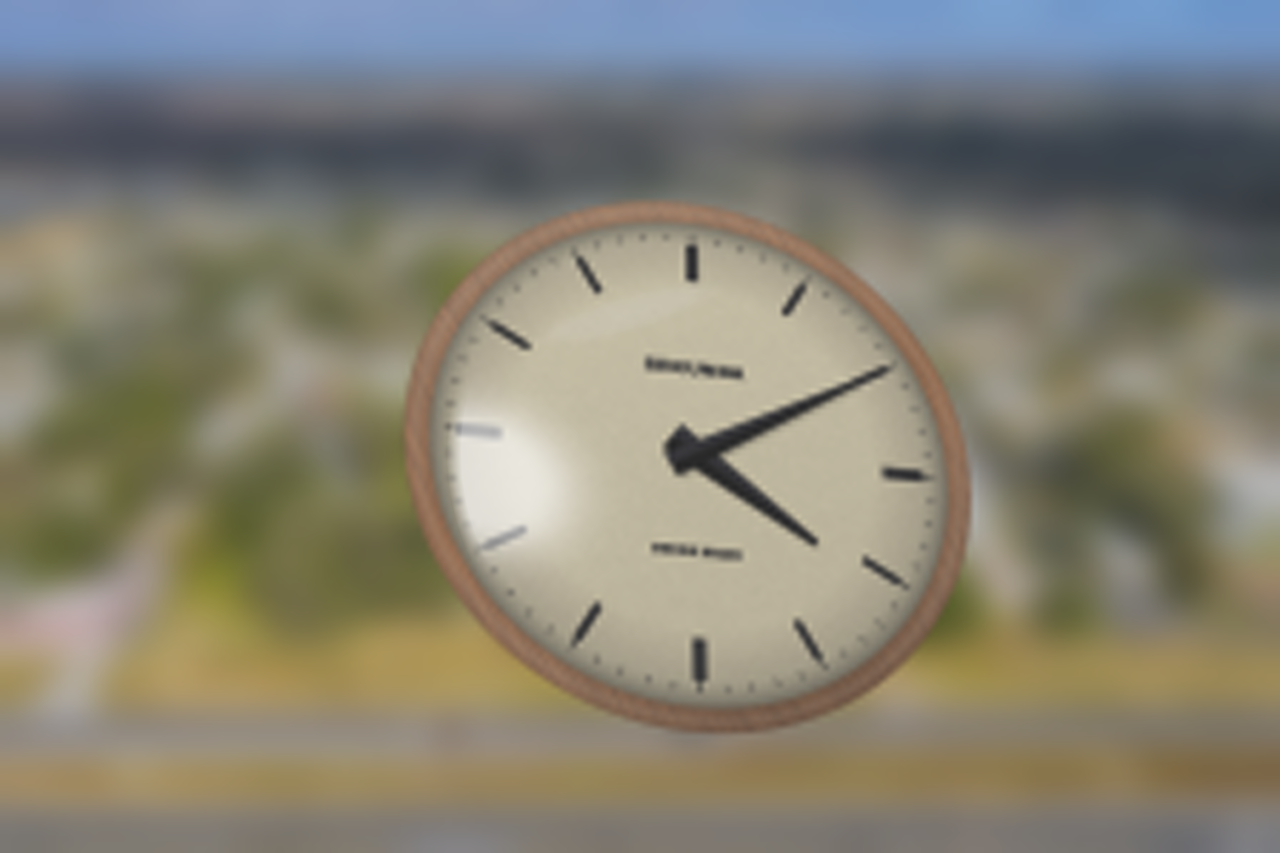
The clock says {"hour": 4, "minute": 10}
